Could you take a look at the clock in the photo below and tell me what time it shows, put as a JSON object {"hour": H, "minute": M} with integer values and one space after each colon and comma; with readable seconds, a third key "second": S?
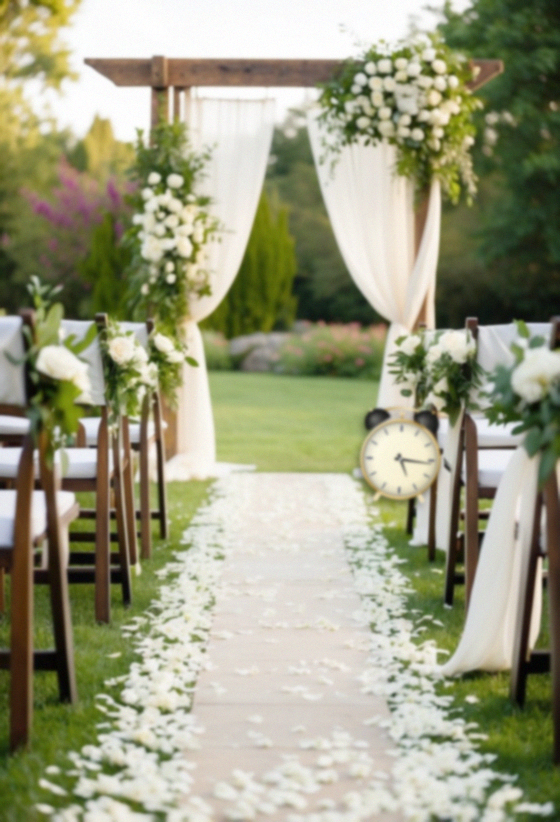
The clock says {"hour": 5, "minute": 16}
